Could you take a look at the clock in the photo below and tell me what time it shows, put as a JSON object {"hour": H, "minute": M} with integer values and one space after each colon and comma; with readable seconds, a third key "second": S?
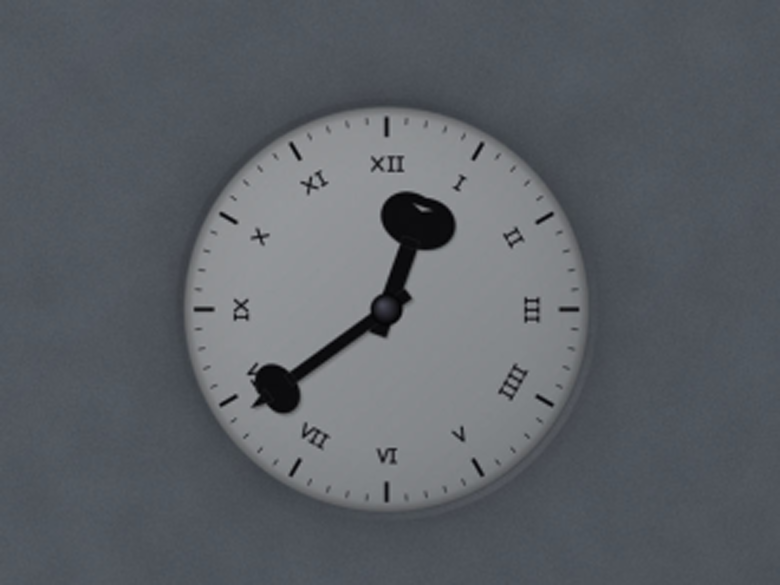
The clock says {"hour": 12, "minute": 39}
